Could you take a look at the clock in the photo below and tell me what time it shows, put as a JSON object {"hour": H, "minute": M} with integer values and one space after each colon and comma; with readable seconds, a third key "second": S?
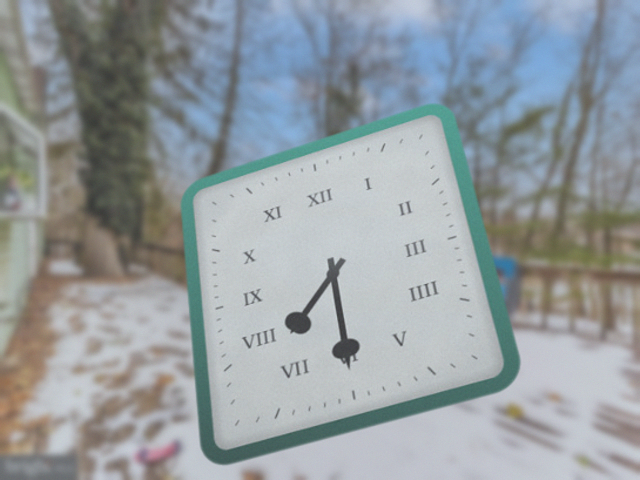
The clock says {"hour": 7, "minute": 30}
